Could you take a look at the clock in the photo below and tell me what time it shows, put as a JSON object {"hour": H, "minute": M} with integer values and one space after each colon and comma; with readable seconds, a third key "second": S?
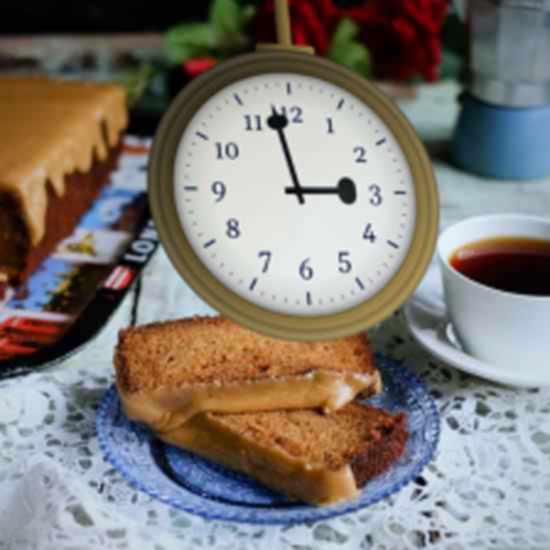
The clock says {"hour": 2, "minute": 58}
